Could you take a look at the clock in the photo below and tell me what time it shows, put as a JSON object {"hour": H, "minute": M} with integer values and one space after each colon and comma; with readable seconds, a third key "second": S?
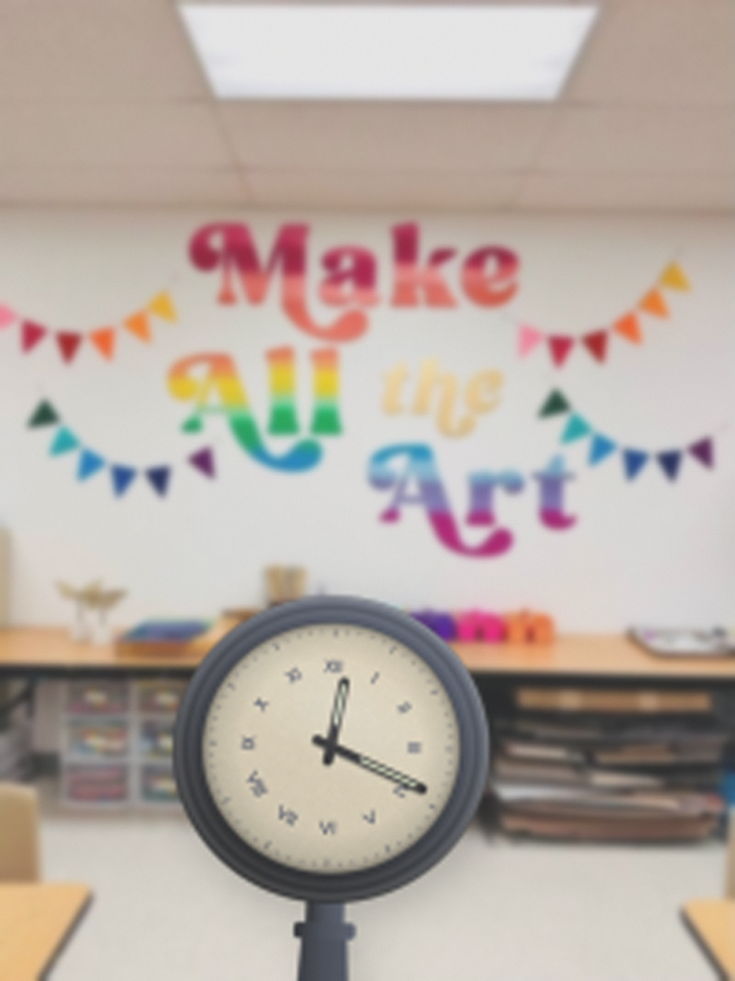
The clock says {"hour": 12, "minute": 19}
